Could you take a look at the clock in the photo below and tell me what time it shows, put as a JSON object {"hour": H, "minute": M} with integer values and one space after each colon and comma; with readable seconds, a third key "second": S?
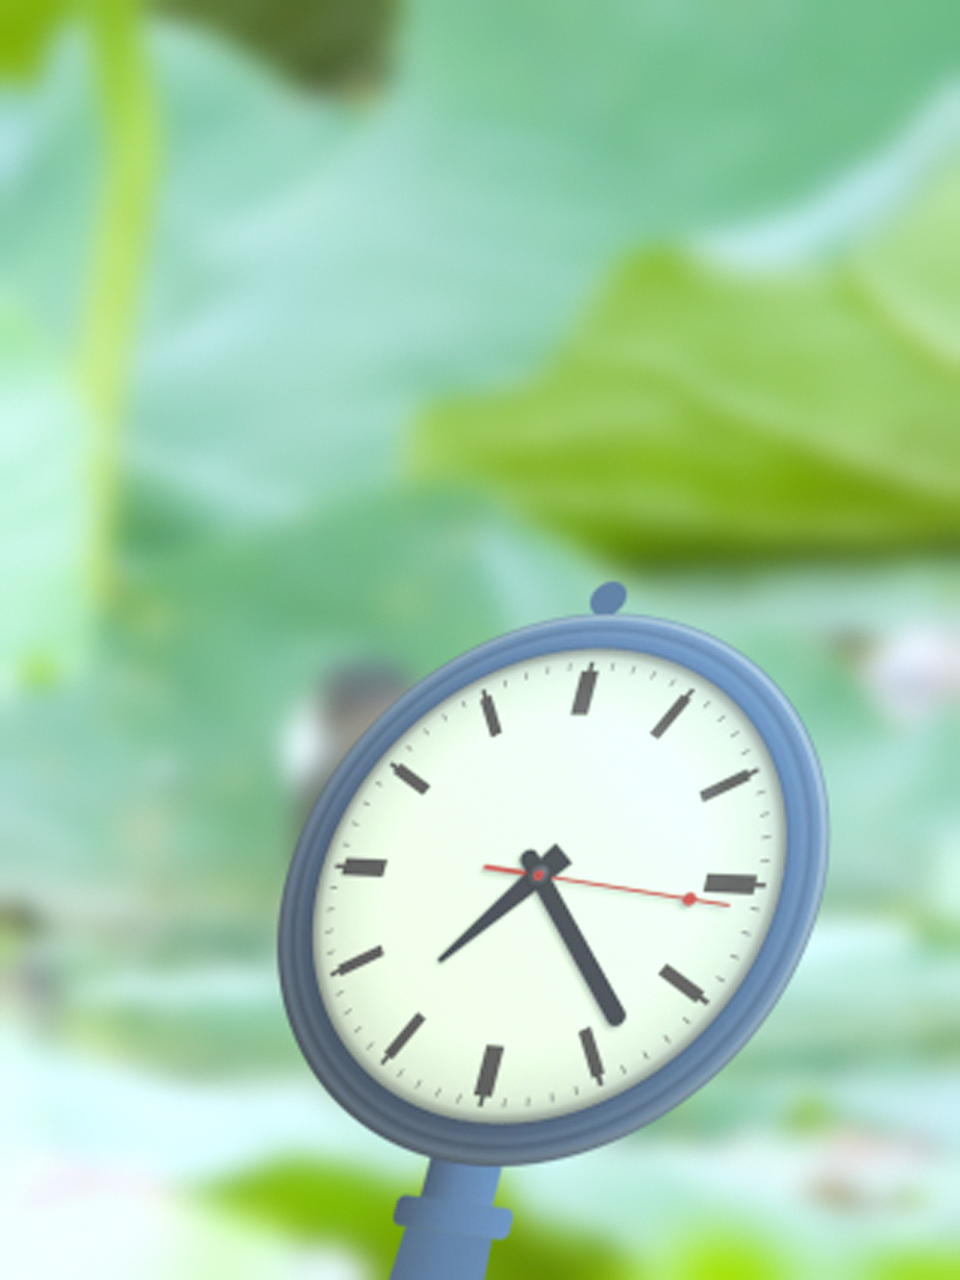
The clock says {"hour": 7, "minute": 23, "second": 16}
